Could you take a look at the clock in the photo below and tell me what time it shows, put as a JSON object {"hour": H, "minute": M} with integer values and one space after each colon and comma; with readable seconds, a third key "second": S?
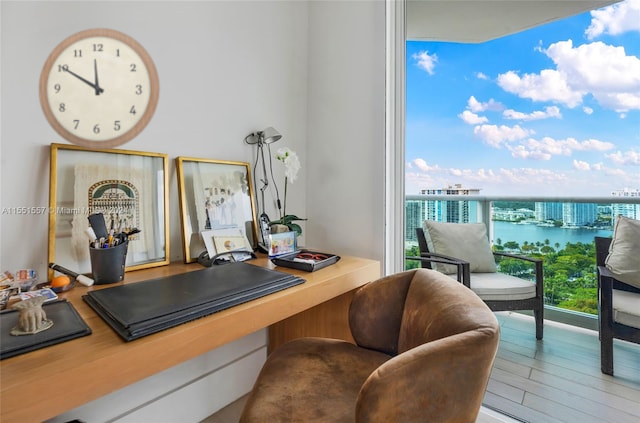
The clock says {"hour": 11, "minute": 50}
